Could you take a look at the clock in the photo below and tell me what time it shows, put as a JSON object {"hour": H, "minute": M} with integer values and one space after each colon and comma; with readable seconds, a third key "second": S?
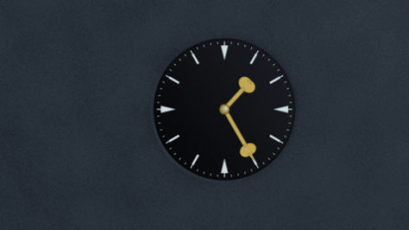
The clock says {"hour": 1, "minute": 25}
